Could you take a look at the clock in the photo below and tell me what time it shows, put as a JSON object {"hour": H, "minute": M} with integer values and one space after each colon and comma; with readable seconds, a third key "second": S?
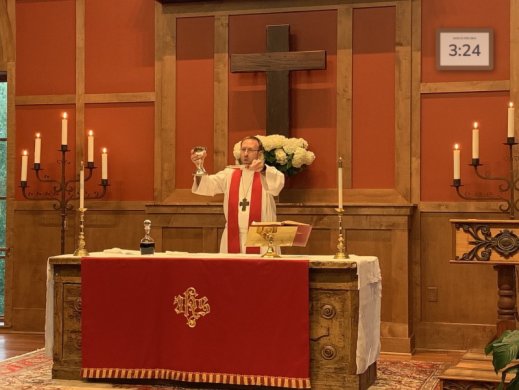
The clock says {"hour": 3, "minute": 24}
